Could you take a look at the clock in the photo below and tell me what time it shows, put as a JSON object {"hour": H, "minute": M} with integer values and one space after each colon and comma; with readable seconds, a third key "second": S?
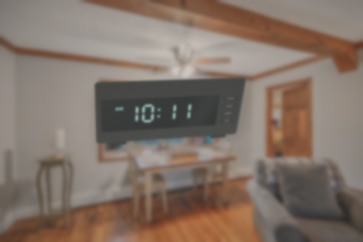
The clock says {"hour": 10, "minute": 11}
